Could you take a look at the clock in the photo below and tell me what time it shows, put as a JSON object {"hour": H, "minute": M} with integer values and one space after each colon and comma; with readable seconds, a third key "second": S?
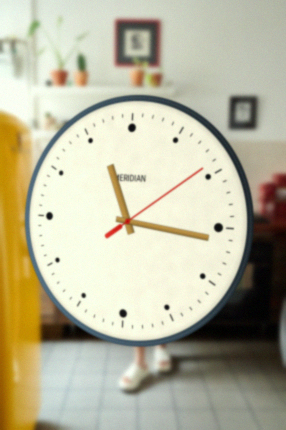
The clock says {"hour": 11, "minute": 16, "second": 9}
